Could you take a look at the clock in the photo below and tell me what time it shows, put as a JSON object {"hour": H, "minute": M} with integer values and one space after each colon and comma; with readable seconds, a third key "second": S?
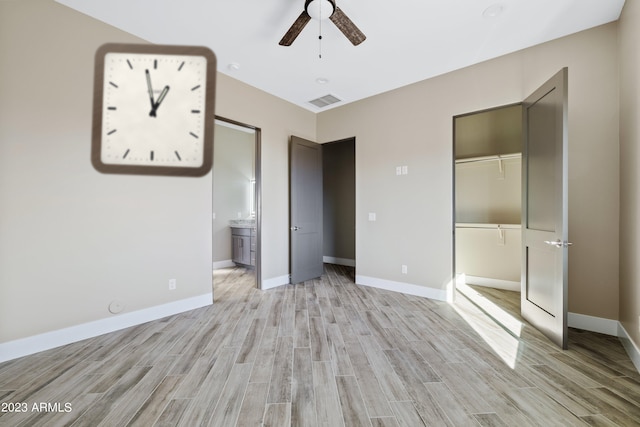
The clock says {"hour": 12, "minute": 58}
